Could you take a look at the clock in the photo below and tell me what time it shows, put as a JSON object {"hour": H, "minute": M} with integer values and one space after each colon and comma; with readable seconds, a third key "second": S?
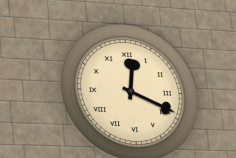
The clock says {"hour": 12, "minute": 19}
